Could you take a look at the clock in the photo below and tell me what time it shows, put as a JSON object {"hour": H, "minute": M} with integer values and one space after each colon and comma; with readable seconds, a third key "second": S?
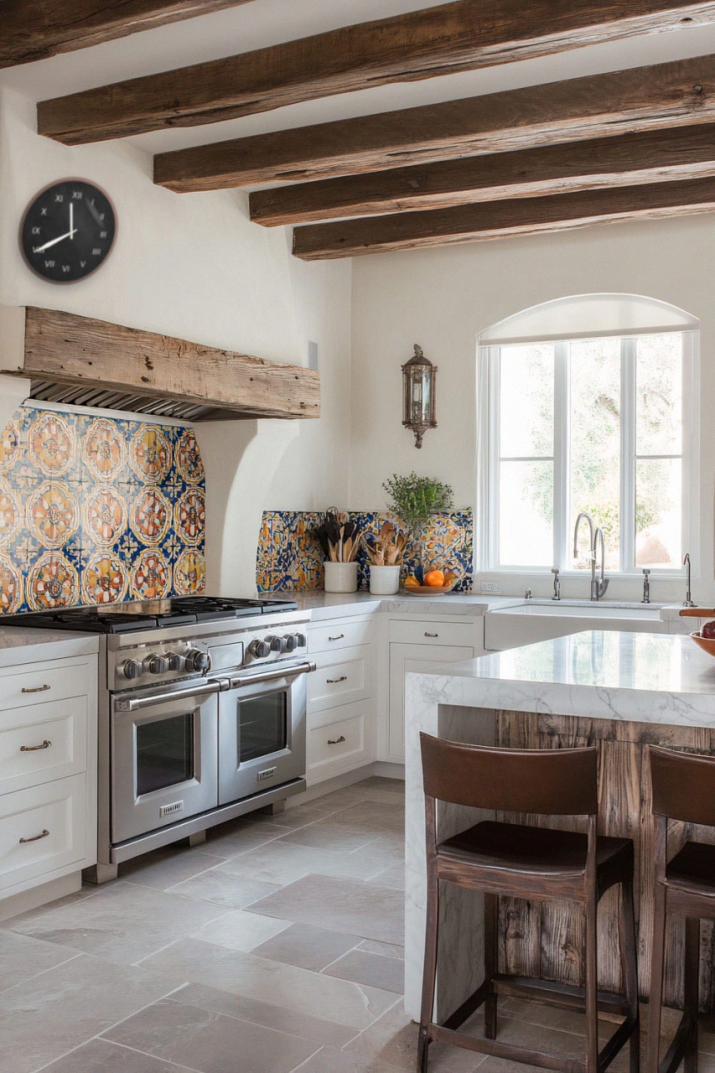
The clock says {"hour": 11, "minute": 40}
